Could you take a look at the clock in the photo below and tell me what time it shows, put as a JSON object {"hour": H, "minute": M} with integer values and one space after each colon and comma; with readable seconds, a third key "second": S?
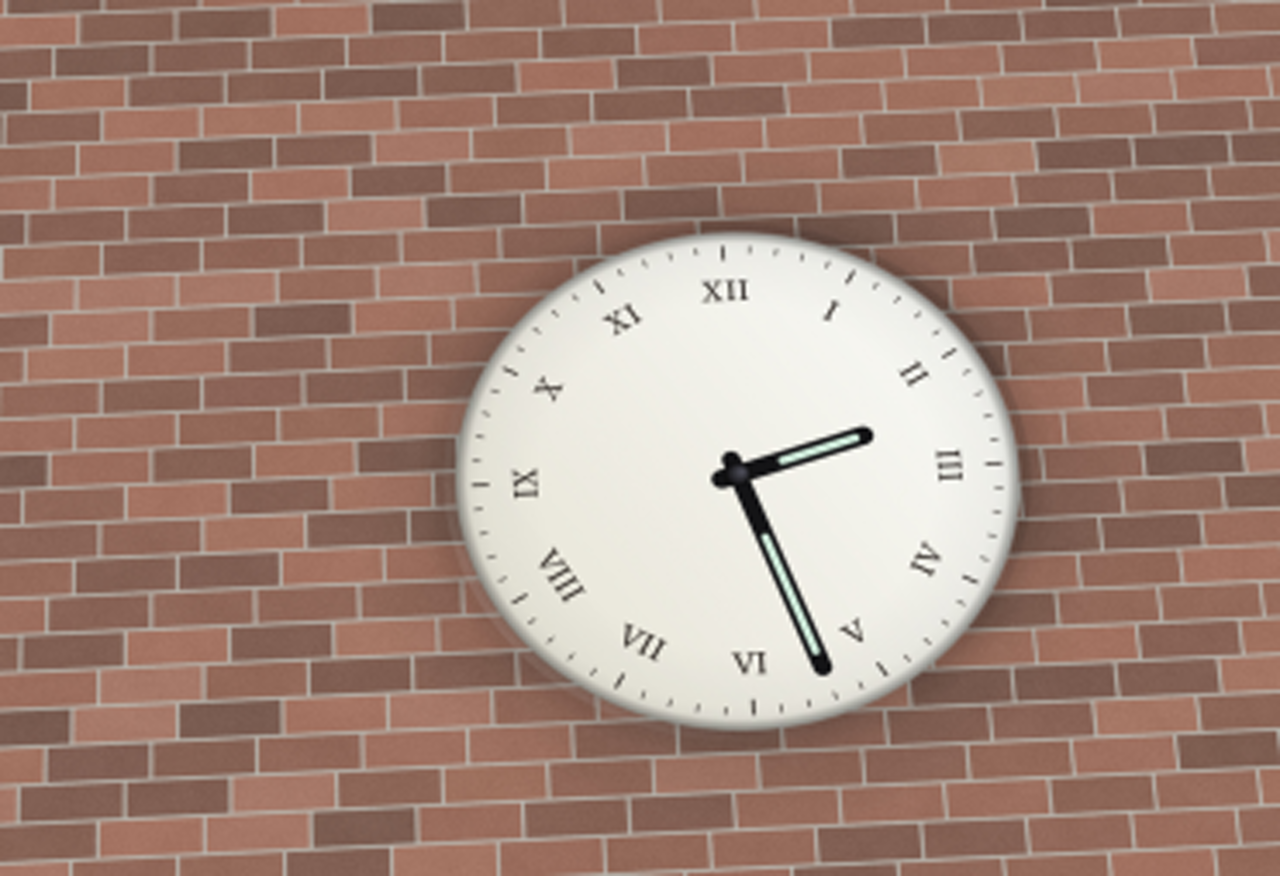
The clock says {"hour": 2, "minute": 27}
